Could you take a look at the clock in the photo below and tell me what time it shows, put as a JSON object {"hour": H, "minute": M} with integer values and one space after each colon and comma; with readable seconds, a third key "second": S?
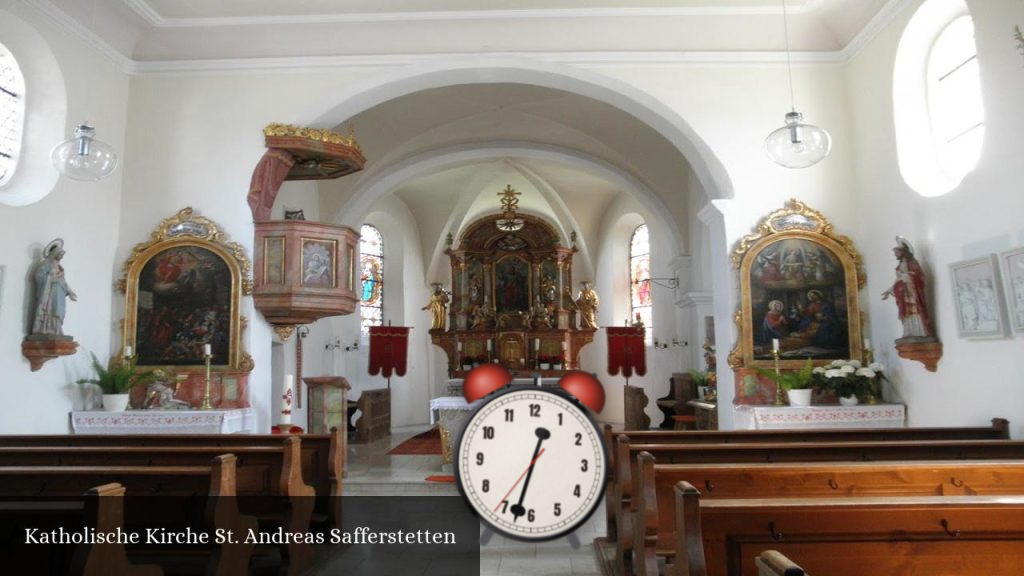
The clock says {"hour": 12, "minute": 32, "second": 36}
